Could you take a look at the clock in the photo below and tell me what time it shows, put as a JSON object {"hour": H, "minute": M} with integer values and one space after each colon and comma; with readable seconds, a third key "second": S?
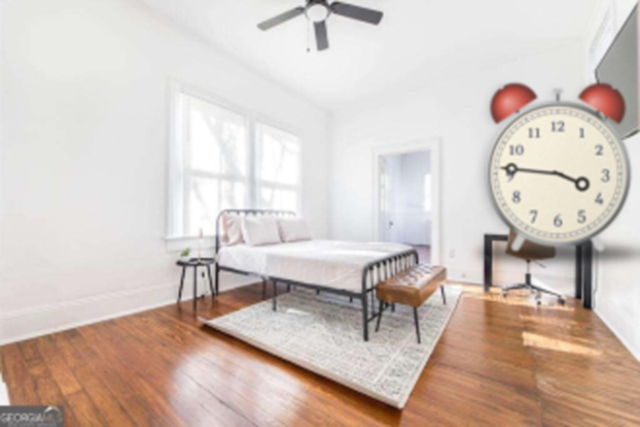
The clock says {"hour": 3, "minute": 46}
